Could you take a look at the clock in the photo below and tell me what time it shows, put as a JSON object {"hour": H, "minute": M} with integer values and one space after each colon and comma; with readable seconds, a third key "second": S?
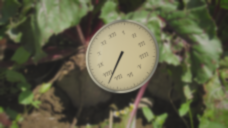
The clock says {"hour": 7, "minute": 38}
